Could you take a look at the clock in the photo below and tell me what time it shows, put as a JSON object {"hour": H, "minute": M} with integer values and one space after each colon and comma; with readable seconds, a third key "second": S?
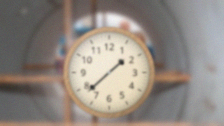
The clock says {"hour": 1, "minute": 38}
